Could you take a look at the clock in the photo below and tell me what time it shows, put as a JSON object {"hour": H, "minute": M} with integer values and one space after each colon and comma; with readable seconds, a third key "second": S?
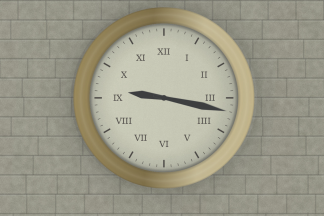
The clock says {"hour": 9, "minute": 17}
